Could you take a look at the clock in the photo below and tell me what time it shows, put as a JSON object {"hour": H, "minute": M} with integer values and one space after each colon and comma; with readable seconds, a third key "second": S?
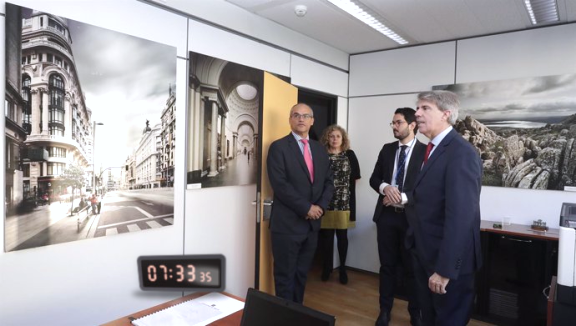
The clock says {"hour": 7, "minute": 33, "second": 35}
